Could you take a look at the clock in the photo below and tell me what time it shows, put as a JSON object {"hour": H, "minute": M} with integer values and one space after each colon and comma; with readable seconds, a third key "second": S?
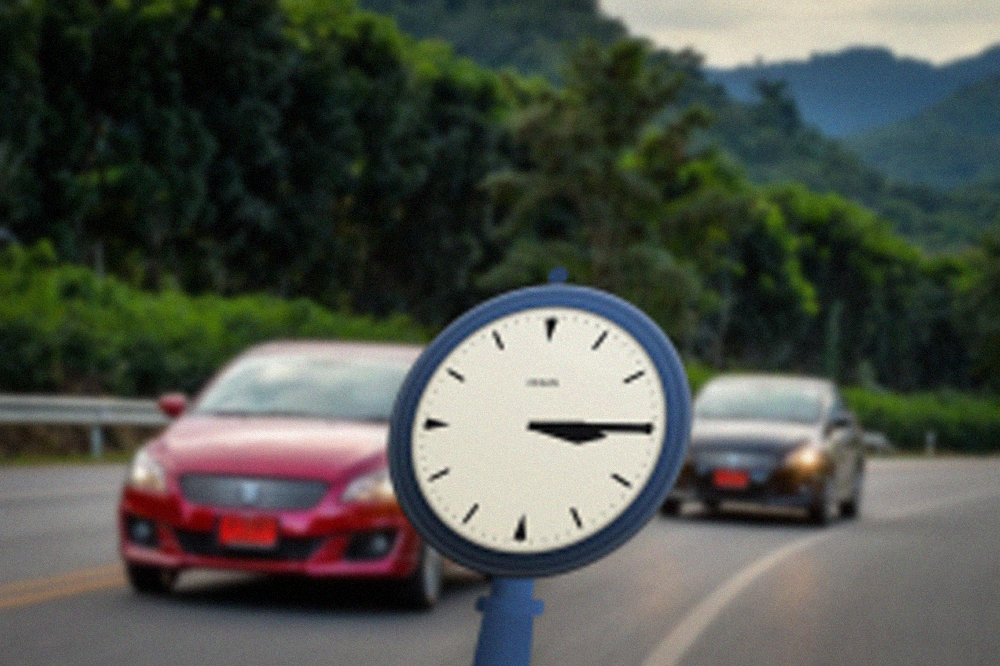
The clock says {"hour": 3, "minute": 15}
